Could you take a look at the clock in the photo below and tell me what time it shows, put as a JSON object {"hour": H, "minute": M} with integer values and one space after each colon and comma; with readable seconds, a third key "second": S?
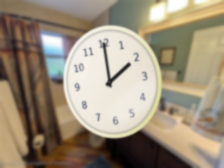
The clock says {"hour": 2, "minute": 0}
